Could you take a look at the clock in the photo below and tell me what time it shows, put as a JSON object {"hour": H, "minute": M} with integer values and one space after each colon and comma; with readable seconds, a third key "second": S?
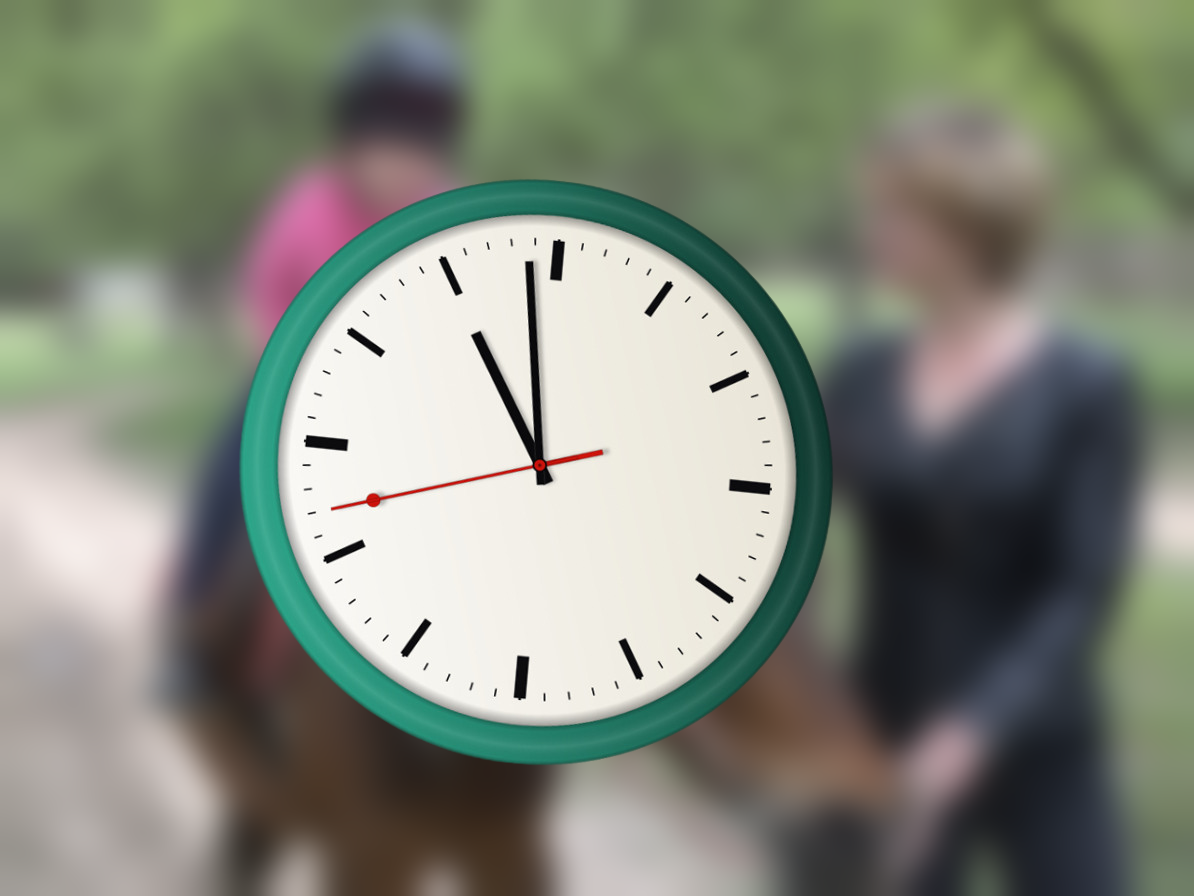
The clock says {"hour": 10, "minute": 58, "second": 42}
